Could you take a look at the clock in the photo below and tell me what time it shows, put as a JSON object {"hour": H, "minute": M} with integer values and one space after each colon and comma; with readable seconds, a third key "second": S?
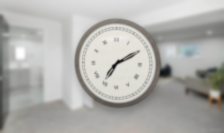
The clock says {"hour": 7, "minute": 10}
